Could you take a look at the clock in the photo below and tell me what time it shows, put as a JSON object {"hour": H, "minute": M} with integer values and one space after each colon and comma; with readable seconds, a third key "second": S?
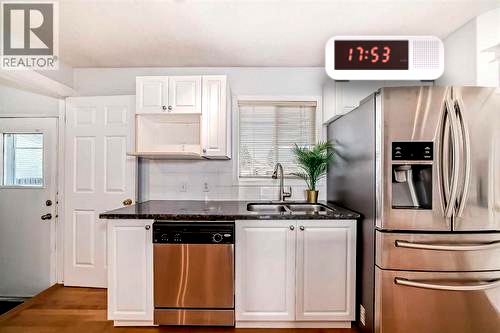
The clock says {"hour": 17, "minute": 53}
